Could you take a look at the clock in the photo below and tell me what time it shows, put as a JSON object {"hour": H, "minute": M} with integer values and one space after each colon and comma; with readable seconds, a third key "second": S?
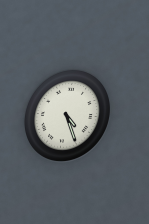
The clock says {"hour": 4, "minute": 25}
